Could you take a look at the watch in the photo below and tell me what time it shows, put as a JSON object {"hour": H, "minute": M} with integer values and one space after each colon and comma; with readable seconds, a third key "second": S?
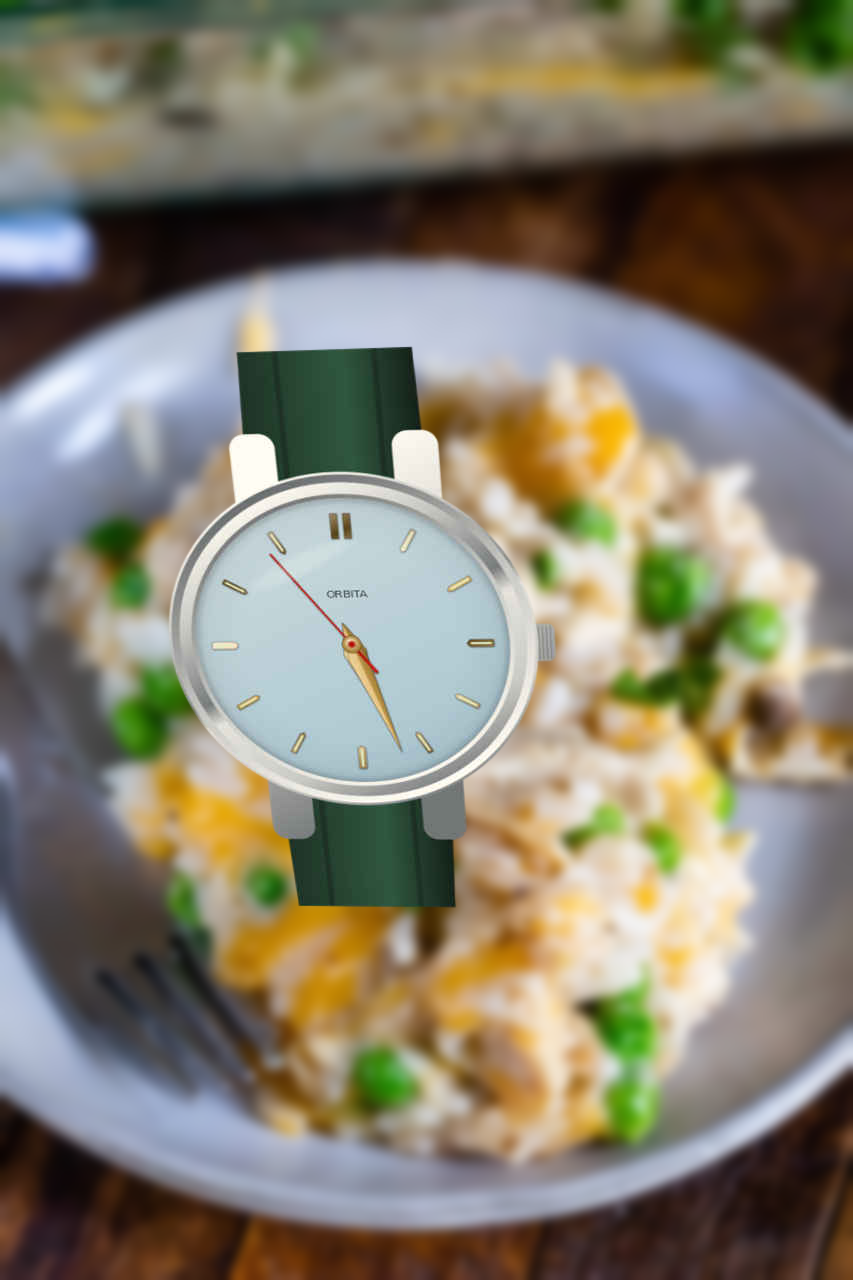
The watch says {"hour": 5, "minute": 26, "second": 54}
